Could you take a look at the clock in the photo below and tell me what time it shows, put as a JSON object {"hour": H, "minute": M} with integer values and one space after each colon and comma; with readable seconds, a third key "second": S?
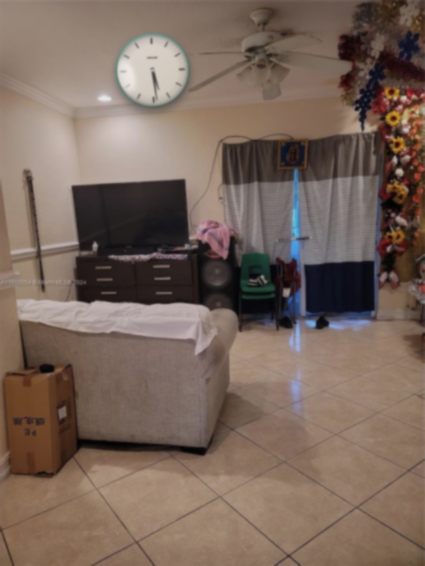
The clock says {"hour": 5, "minute": 29}
